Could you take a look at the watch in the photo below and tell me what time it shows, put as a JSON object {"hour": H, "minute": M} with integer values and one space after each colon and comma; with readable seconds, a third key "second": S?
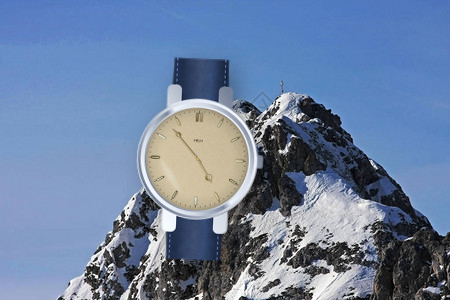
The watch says {"hour": 4, "minute": 53}
